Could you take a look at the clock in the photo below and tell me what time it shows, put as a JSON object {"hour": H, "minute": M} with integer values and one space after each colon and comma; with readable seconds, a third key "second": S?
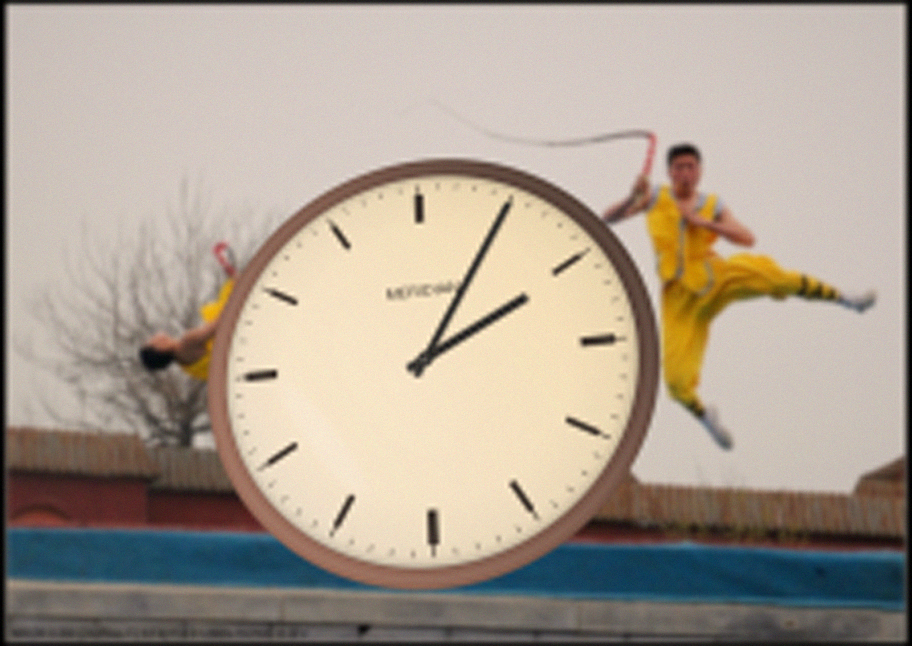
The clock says {"hour": 2, "minute": 5}
